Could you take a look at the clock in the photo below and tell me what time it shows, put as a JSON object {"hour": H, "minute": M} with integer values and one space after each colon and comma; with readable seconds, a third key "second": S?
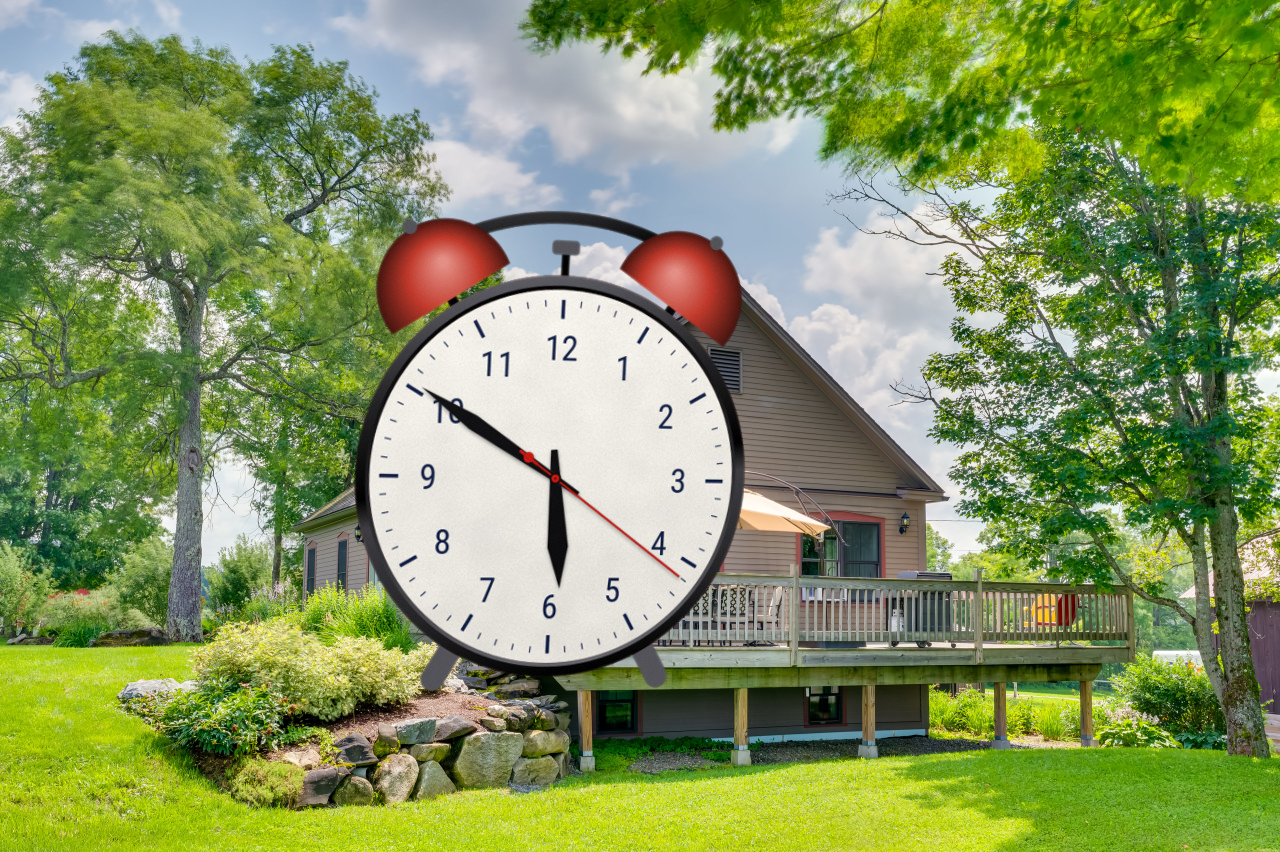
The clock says {"hour": 5, "minute": 50, "second": 21}
